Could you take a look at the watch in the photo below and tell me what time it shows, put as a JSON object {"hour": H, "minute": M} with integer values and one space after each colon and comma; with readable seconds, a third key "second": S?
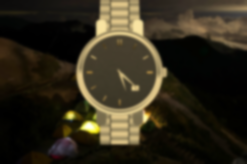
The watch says {"hour": 5, "minute": 22}
